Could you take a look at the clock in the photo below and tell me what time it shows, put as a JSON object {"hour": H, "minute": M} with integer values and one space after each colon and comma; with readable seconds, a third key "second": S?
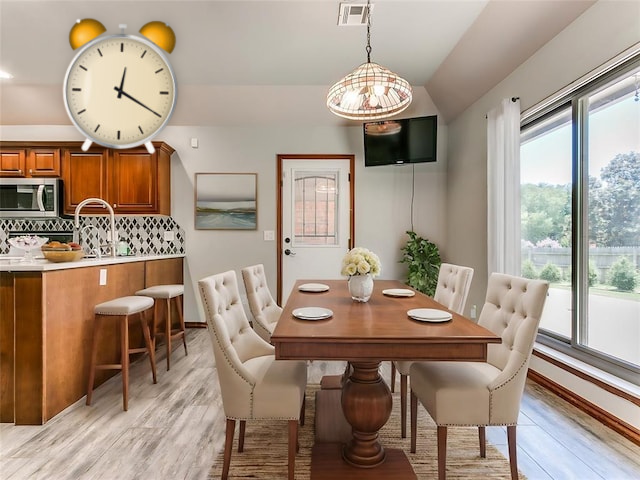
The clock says {"hour": 12, "minute": 20}
